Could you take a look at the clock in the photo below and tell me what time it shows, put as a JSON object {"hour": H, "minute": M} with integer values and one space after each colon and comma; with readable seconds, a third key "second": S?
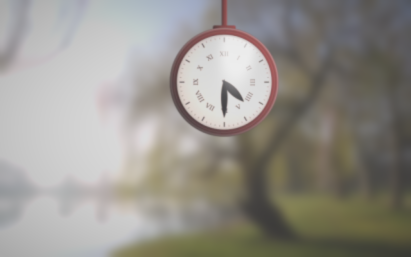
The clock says {"hour": 4, "minute": 30}
